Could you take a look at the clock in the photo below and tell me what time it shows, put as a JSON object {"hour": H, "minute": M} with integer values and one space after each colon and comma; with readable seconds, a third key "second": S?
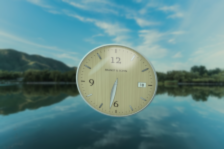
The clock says {"hour": 6, "minute": 32}
